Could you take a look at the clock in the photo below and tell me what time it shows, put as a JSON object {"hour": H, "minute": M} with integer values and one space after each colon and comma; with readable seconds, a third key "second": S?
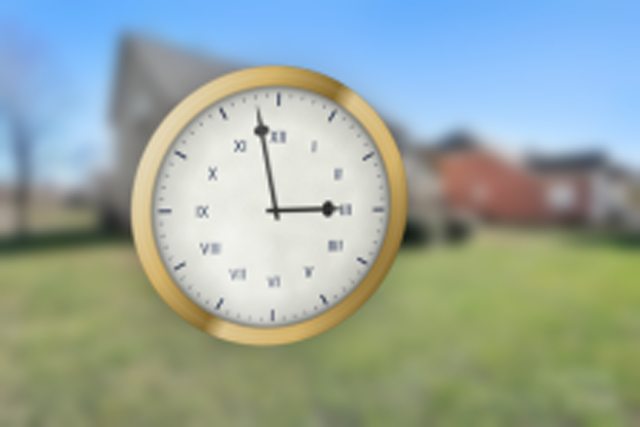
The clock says {"hour": 2, "minute": 58}
